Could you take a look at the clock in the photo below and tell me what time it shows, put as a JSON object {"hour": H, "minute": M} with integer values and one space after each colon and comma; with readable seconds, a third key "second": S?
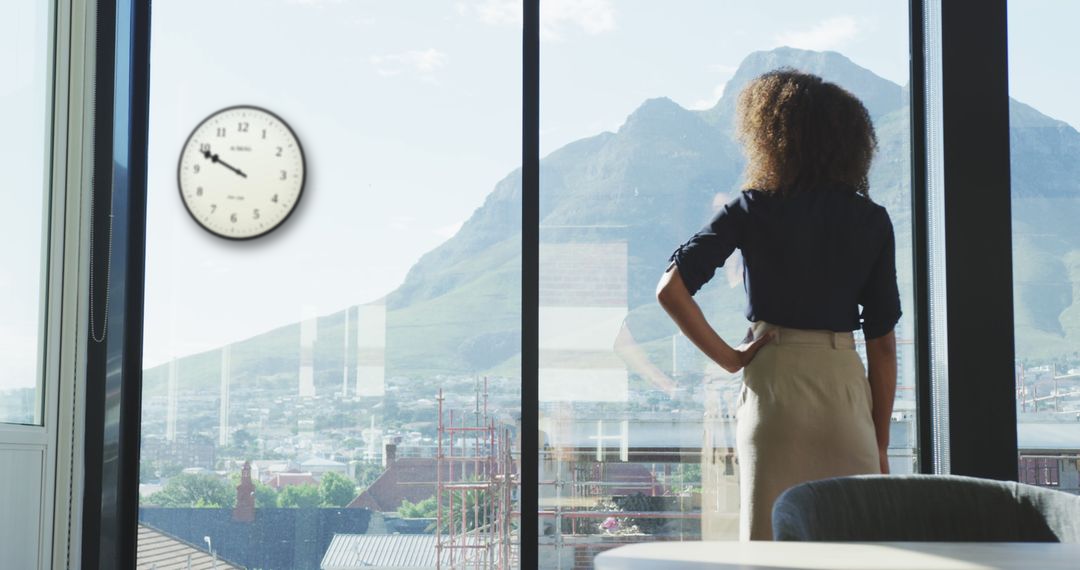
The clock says {"hour": 9, "minute": 49}
